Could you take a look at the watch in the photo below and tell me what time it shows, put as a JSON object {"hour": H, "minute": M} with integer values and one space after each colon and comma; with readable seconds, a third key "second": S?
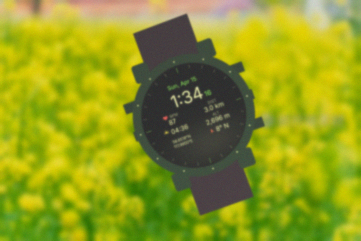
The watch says {"hour": 1, "minute": 34}
